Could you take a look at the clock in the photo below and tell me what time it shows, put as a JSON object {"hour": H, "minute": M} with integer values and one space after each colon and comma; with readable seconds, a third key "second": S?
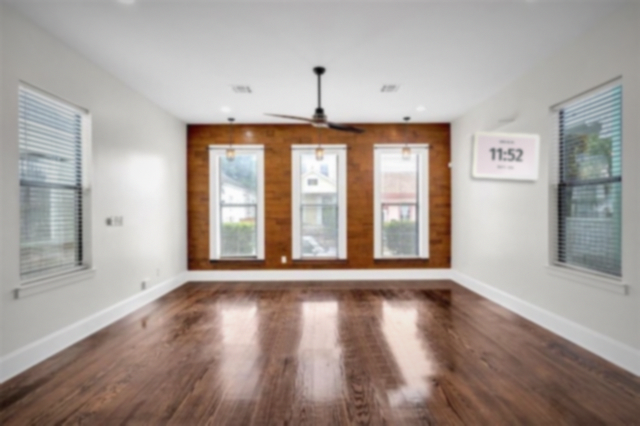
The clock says {"hour": 11, "minute": 52}
